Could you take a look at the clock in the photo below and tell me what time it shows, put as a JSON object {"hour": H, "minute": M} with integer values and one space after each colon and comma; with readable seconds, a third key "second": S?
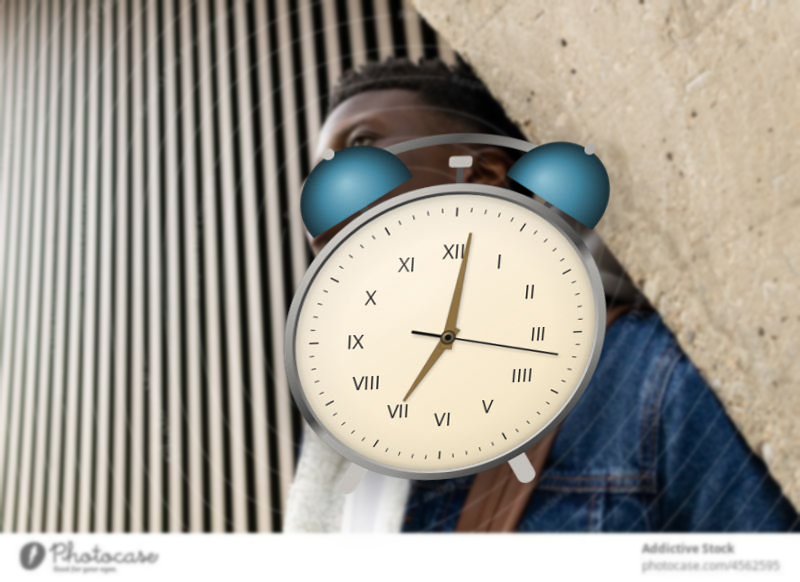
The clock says {"hour": 7, "minute": 1, "second": 17}
